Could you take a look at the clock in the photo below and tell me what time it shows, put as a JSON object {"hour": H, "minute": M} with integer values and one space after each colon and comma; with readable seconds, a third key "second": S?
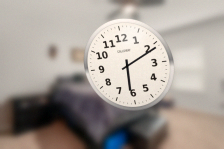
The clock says {"hour": 6, "minute": 11}
